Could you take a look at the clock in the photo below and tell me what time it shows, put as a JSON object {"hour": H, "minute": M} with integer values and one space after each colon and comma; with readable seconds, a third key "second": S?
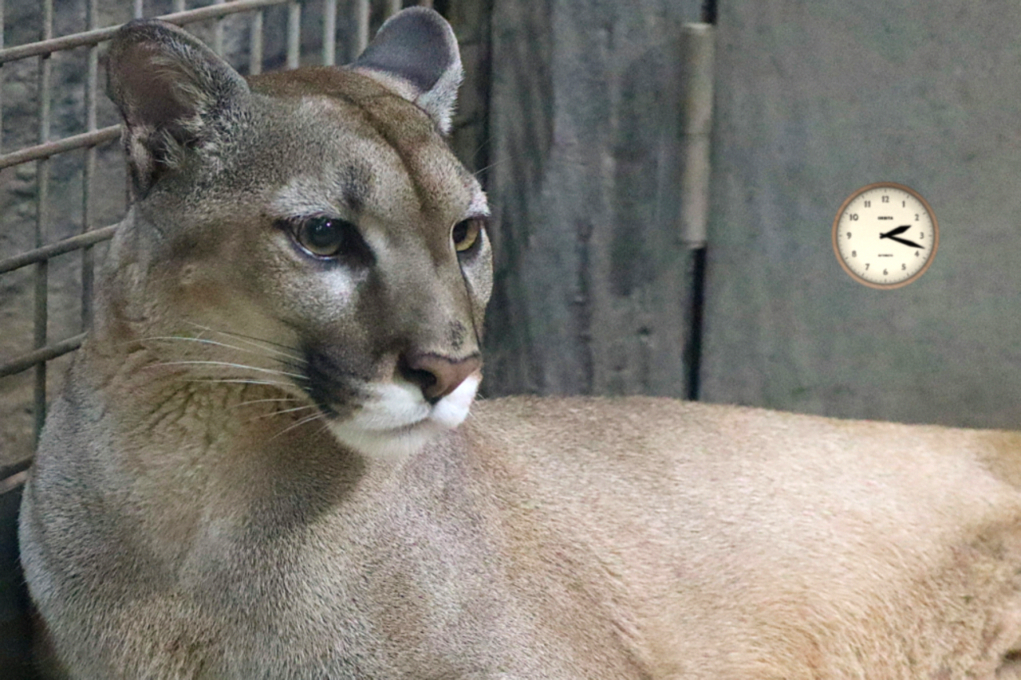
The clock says {"hour": 2, "minute": 18}
